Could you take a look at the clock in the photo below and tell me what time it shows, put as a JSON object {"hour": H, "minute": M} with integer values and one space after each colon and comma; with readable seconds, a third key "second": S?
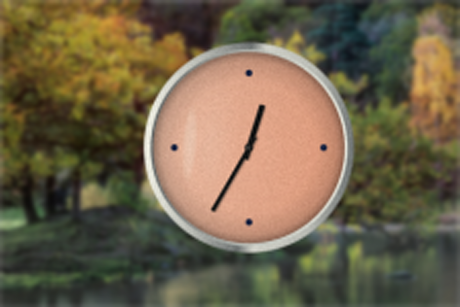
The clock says {"hour": 12, "minute": 35}
